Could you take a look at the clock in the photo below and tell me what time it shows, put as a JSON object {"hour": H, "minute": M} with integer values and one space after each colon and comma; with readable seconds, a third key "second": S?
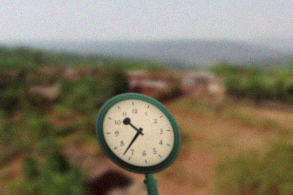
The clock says {"hour": 10, "minute": 37}
